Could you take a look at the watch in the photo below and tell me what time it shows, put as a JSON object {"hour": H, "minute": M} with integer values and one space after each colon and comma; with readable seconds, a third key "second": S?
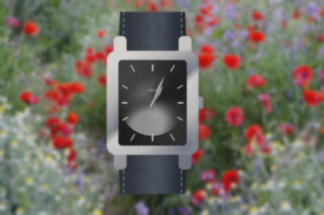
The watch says {"hour": 1, "minute": 4}
